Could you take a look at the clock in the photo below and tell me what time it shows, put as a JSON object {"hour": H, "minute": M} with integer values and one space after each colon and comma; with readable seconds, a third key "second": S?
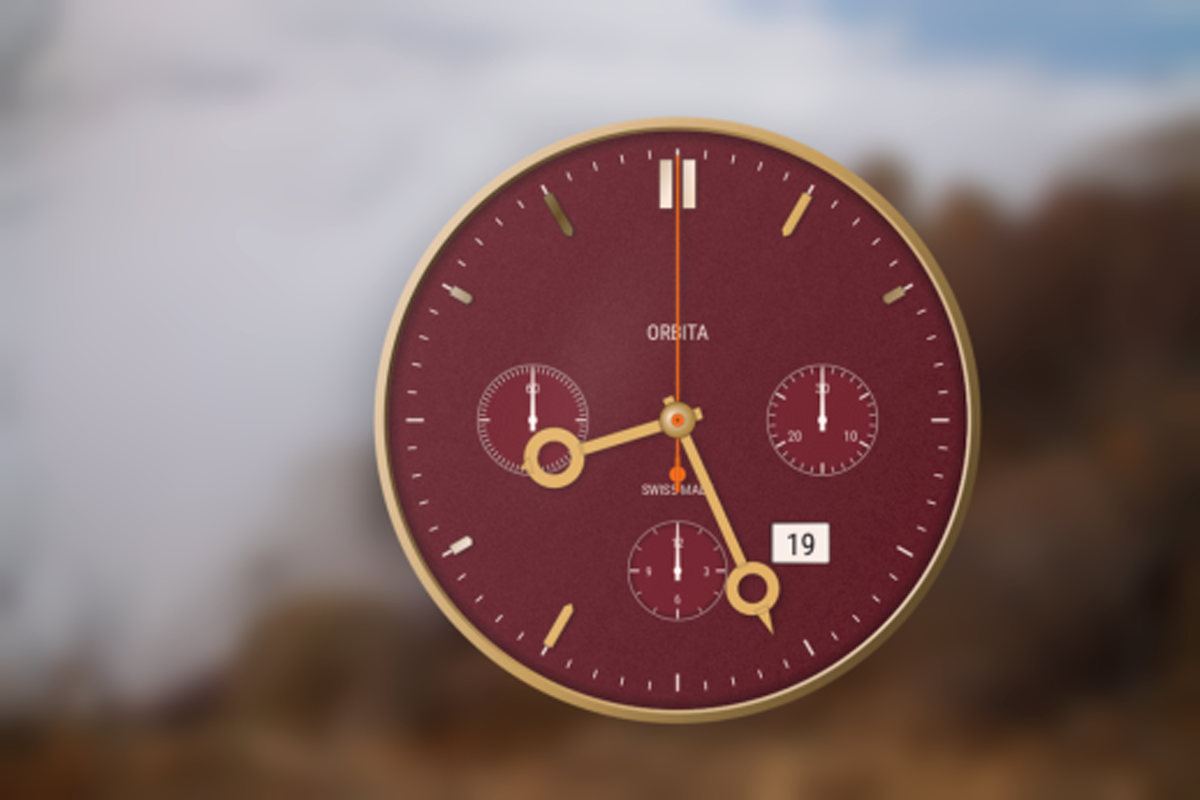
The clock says {"hour": 8, "minute": 26}
